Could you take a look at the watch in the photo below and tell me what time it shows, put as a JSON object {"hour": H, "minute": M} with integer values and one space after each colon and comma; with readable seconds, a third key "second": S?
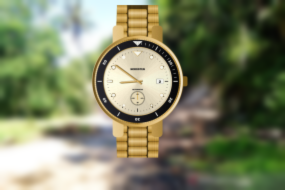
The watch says {"hour": 8, "minute": 51}
